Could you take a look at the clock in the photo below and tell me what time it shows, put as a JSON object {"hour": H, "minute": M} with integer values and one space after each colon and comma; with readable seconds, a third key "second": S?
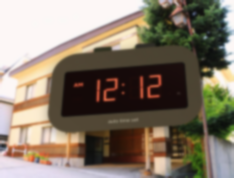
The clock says {"hour": 12, "minute": 12}
